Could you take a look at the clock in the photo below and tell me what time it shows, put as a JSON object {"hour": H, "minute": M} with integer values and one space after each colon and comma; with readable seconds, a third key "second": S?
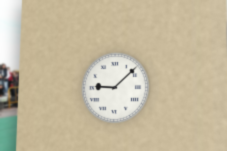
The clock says {"hour": 9, "minute": 8}
